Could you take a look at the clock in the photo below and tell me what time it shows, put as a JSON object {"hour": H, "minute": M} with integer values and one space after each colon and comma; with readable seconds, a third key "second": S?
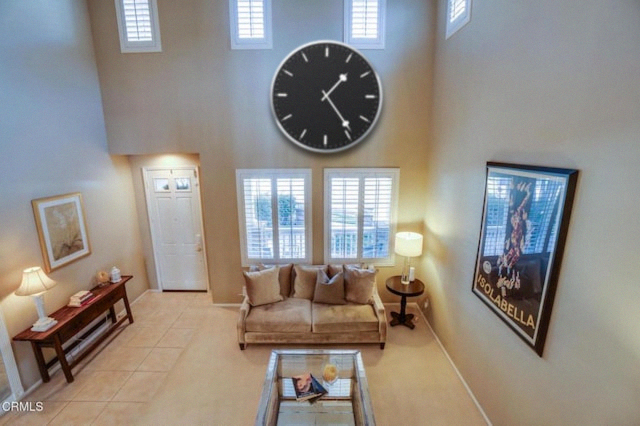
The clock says {"hour": 1, "minute": 24}
